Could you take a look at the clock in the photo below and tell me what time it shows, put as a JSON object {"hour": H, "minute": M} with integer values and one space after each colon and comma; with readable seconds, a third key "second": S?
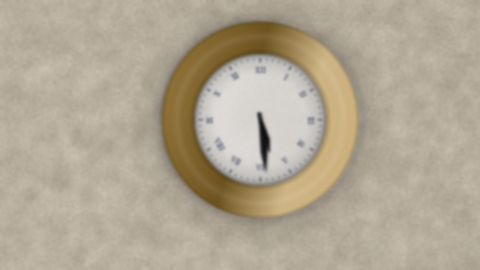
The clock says {"hour": 5, "minute": 29}
